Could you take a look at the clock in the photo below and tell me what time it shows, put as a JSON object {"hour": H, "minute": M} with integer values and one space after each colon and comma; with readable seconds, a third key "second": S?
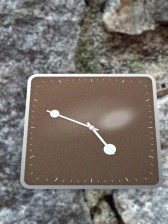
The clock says {"hour": 4, "minute": 49}
